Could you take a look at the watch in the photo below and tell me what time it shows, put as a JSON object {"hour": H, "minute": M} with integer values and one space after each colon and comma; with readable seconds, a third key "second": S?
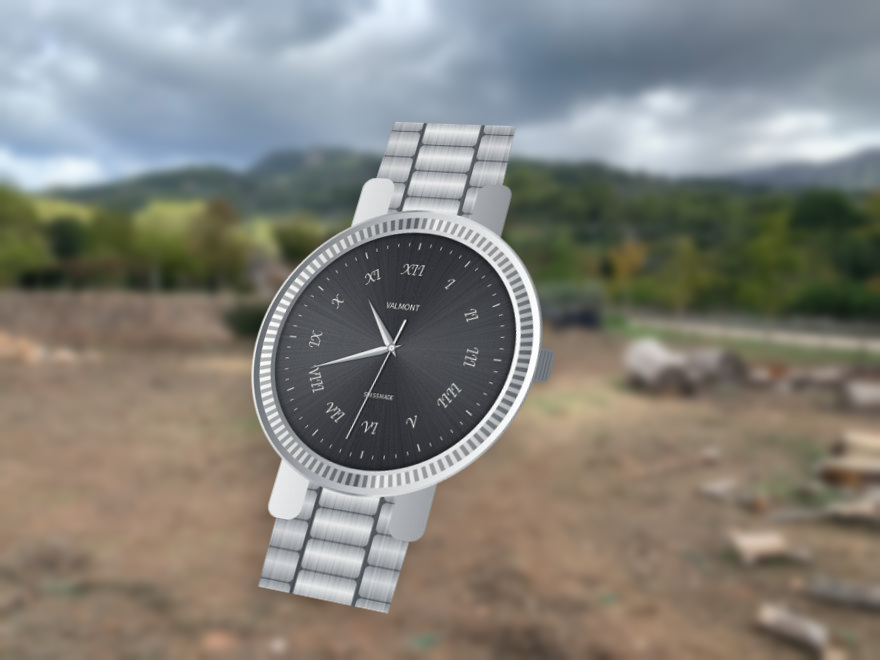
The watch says {"hour": 10, "minute": 41, "second": 32}
